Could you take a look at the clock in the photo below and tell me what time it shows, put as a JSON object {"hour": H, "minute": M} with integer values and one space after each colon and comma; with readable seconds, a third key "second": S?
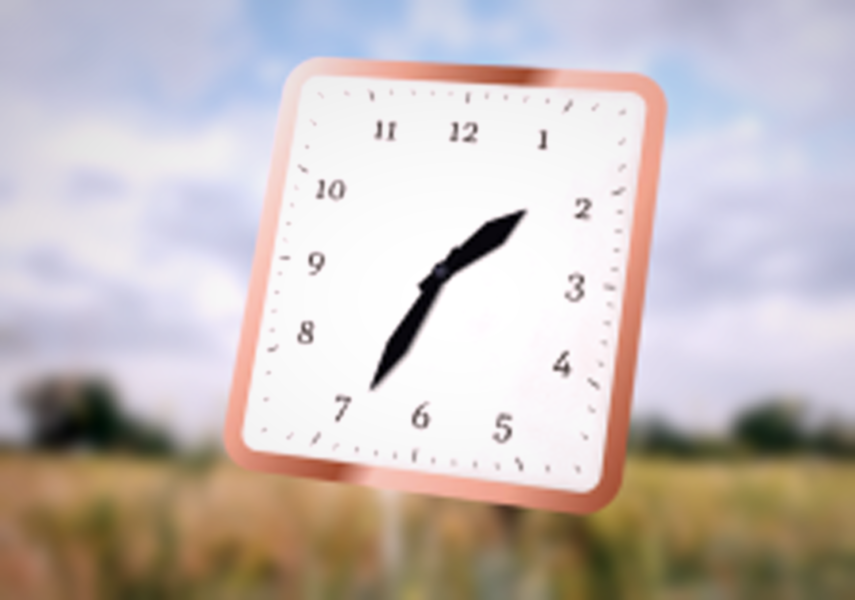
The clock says {"hour": 1, "minute": 34}
